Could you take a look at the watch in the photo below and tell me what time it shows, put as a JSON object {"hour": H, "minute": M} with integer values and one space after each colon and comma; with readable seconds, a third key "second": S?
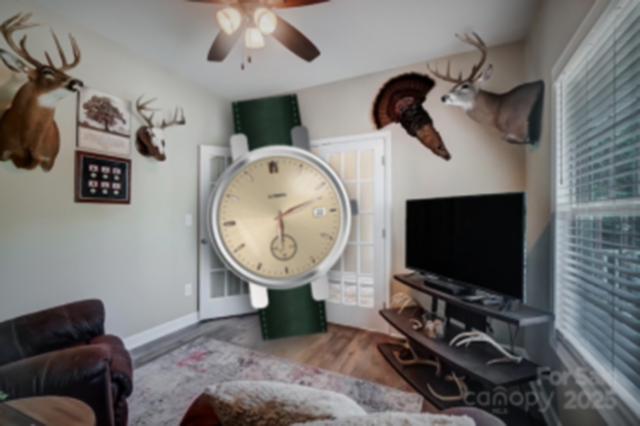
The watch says {"hour": 6, "minute": 12}
